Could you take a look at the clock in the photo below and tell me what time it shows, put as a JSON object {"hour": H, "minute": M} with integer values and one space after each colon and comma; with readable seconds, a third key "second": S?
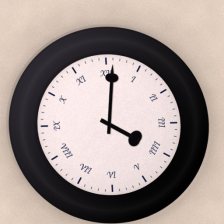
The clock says {"hour": 4, "minute": 1}
